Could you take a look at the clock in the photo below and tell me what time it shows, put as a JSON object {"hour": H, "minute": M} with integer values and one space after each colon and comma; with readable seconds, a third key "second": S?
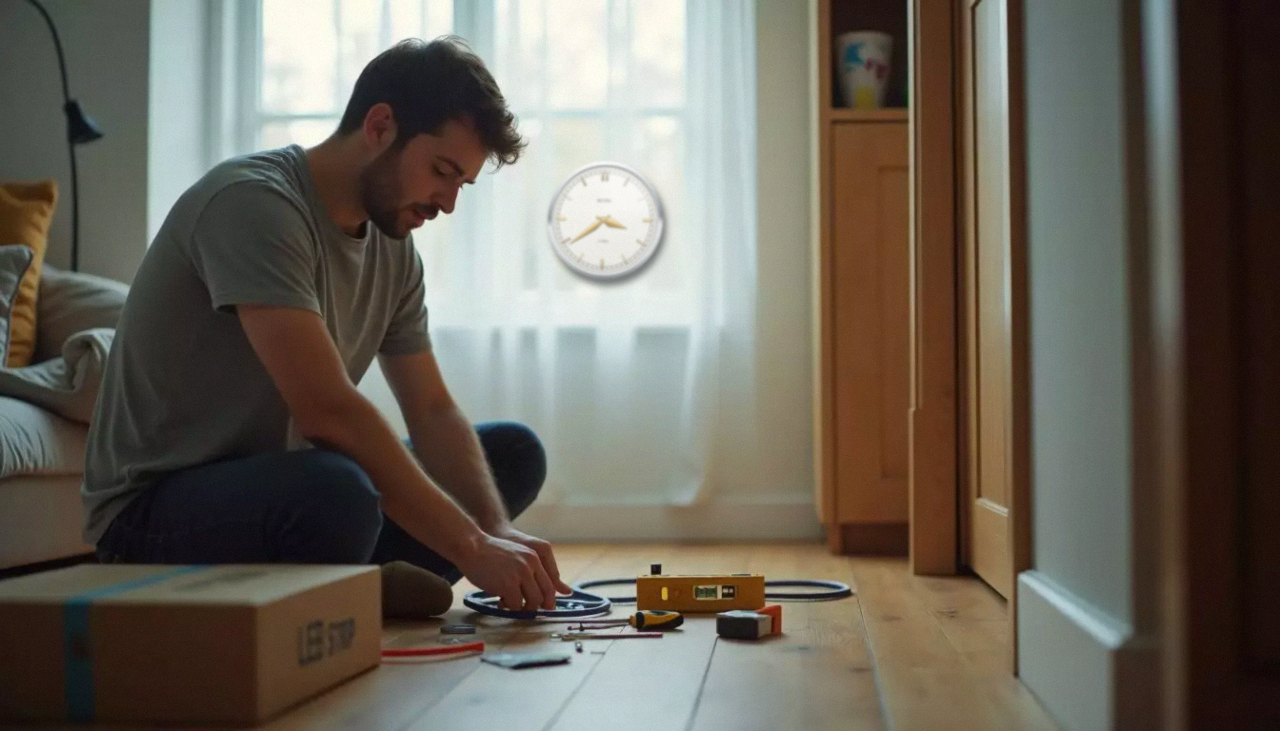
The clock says {"hour": 3, "minute": 39}
